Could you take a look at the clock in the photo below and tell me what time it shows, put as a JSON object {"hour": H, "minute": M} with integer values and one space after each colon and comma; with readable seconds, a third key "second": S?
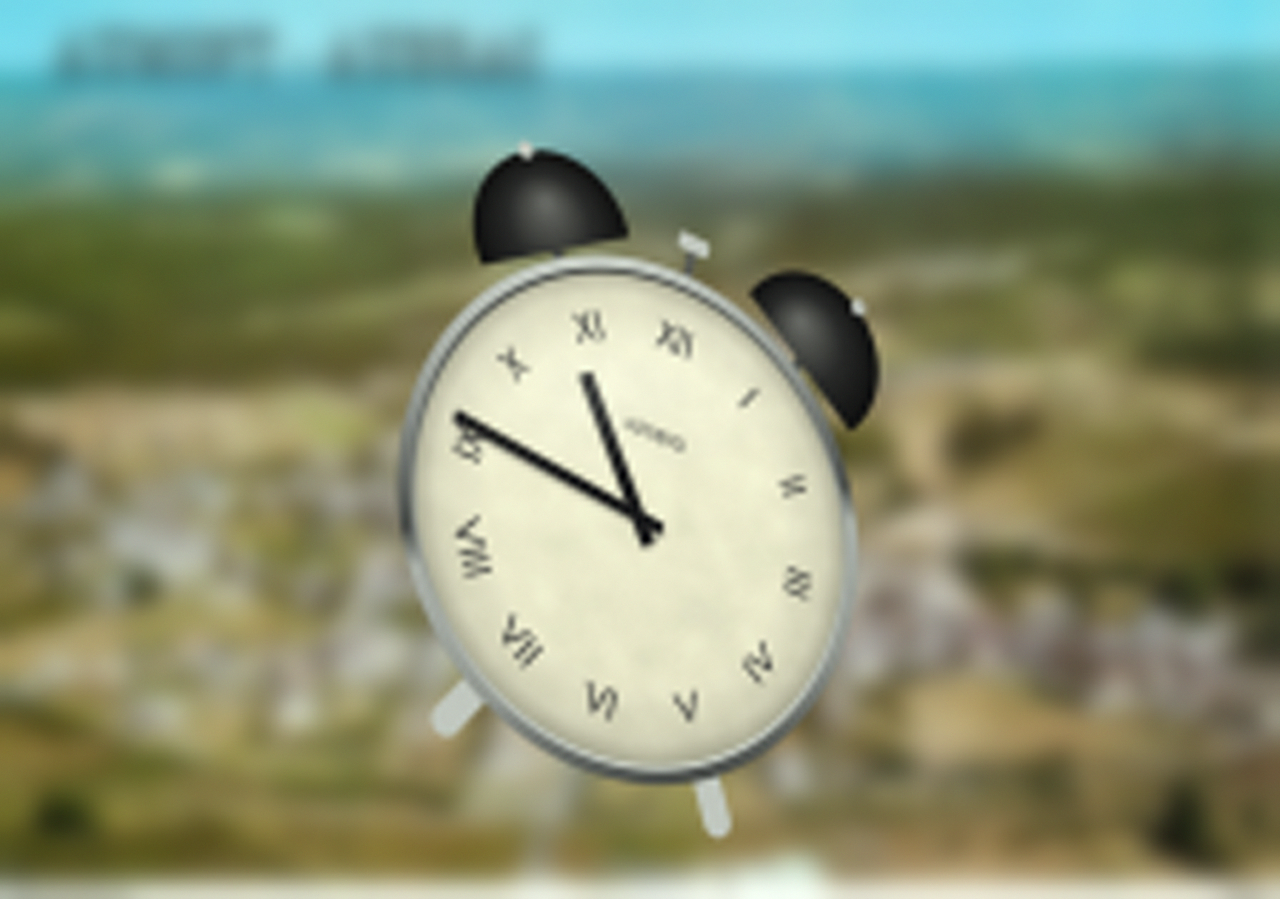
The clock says {"hour": 10, "minute": 46}
